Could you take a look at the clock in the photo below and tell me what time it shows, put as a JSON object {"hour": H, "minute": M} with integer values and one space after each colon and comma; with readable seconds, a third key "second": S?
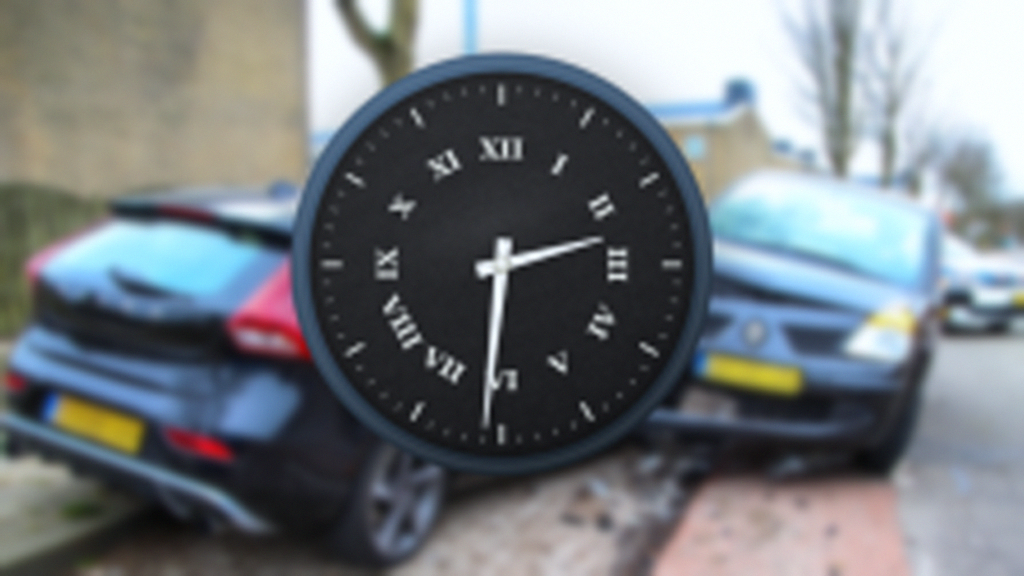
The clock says {"hour": 2, "minute": 31}
